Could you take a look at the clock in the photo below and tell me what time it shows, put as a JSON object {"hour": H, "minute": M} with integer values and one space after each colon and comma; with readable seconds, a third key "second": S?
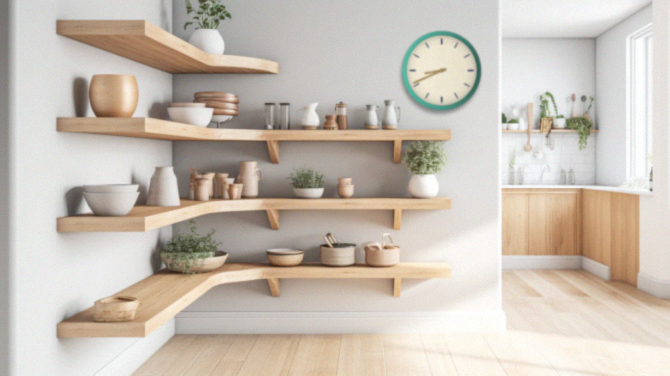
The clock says {"hour": 8, "minute": 41}
